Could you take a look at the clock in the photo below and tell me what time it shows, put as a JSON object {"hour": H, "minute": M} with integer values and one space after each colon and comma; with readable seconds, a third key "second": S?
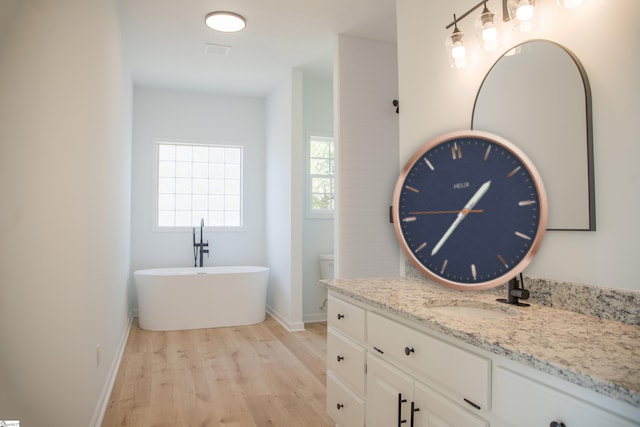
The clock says {"hour": 1, "minute": 37, "second": 46}
